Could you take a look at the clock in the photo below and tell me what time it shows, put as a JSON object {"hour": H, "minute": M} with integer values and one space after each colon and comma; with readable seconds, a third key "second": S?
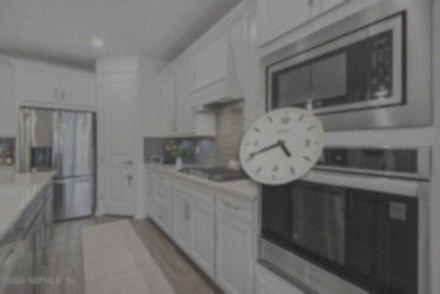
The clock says {"hour": 4, "minute": 41}
